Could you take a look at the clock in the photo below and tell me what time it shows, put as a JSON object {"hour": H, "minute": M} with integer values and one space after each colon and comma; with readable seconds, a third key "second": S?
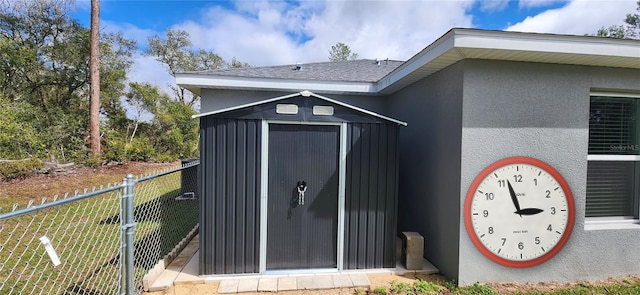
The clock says {"hour": 2, "minute": 57}
